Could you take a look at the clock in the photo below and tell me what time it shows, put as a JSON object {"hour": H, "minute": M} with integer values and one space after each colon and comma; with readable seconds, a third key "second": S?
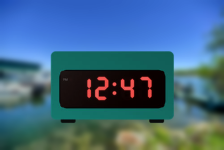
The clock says {"hour": 12, "minute": 47}
